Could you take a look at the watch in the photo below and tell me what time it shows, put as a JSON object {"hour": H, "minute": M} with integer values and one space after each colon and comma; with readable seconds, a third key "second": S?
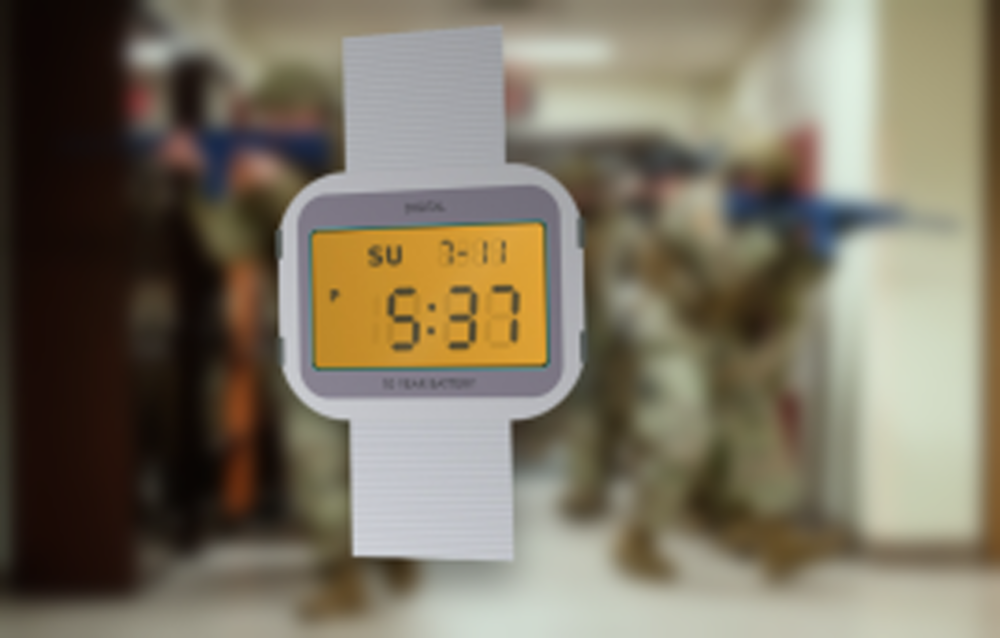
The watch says {"hour": 5, "minute": 37}
